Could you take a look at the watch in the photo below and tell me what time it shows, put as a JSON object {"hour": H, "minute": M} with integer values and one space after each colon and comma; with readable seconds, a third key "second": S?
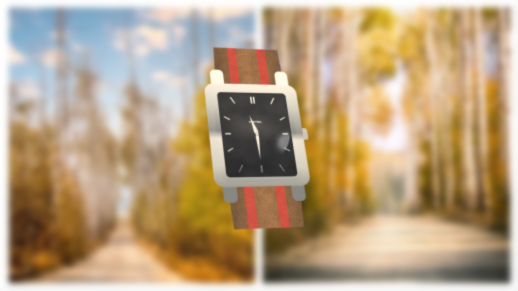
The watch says {"hour": 11, "minute": 30}
